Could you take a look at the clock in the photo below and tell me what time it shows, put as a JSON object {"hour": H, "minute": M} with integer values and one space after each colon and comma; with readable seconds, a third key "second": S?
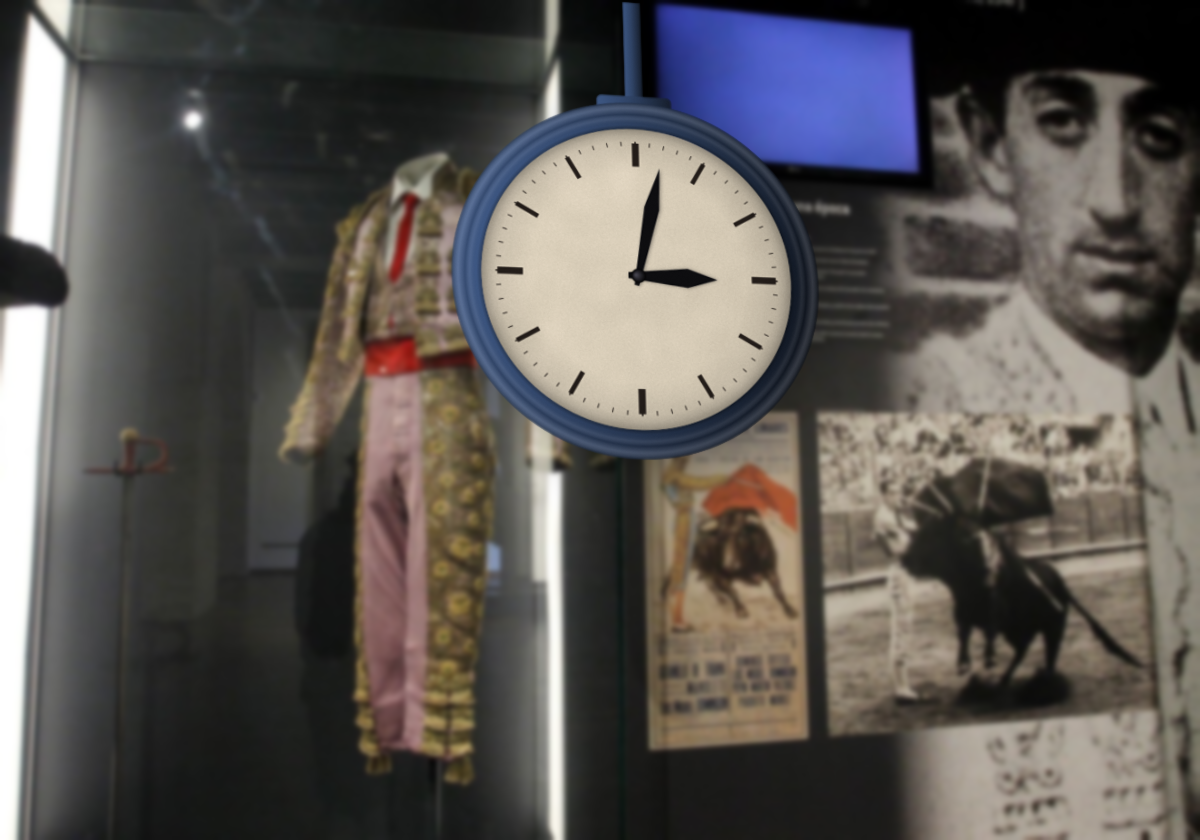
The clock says {"hour": 3, "minute": 2}
